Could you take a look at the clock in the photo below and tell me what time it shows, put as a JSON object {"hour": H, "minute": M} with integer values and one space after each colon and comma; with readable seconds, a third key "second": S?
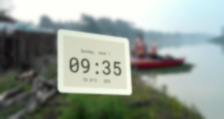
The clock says {"hour": 9, "minute": 35}
